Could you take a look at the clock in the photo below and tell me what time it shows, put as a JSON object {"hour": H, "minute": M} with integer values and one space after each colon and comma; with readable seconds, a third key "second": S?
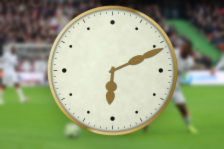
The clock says {"hour": 6, "minute": 11}
